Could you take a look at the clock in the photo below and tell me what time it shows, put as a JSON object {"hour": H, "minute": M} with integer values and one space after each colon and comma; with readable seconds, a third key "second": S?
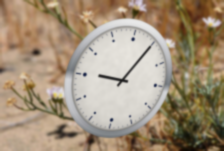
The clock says {"hour": 9, "minute": 5}
